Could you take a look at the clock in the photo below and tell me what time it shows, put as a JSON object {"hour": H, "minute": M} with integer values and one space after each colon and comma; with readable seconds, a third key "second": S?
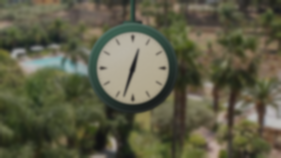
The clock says {"hour": 12, "minute": 33}
